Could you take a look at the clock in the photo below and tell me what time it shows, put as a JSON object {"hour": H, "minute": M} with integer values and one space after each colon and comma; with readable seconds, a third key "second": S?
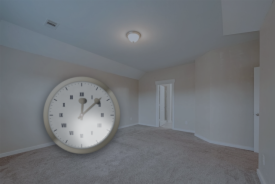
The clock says {"hour": 12, "minute": 8}
